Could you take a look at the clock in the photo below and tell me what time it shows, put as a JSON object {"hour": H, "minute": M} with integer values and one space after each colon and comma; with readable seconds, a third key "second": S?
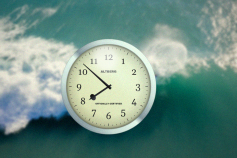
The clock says {"hour": 7, "minute": 52}
